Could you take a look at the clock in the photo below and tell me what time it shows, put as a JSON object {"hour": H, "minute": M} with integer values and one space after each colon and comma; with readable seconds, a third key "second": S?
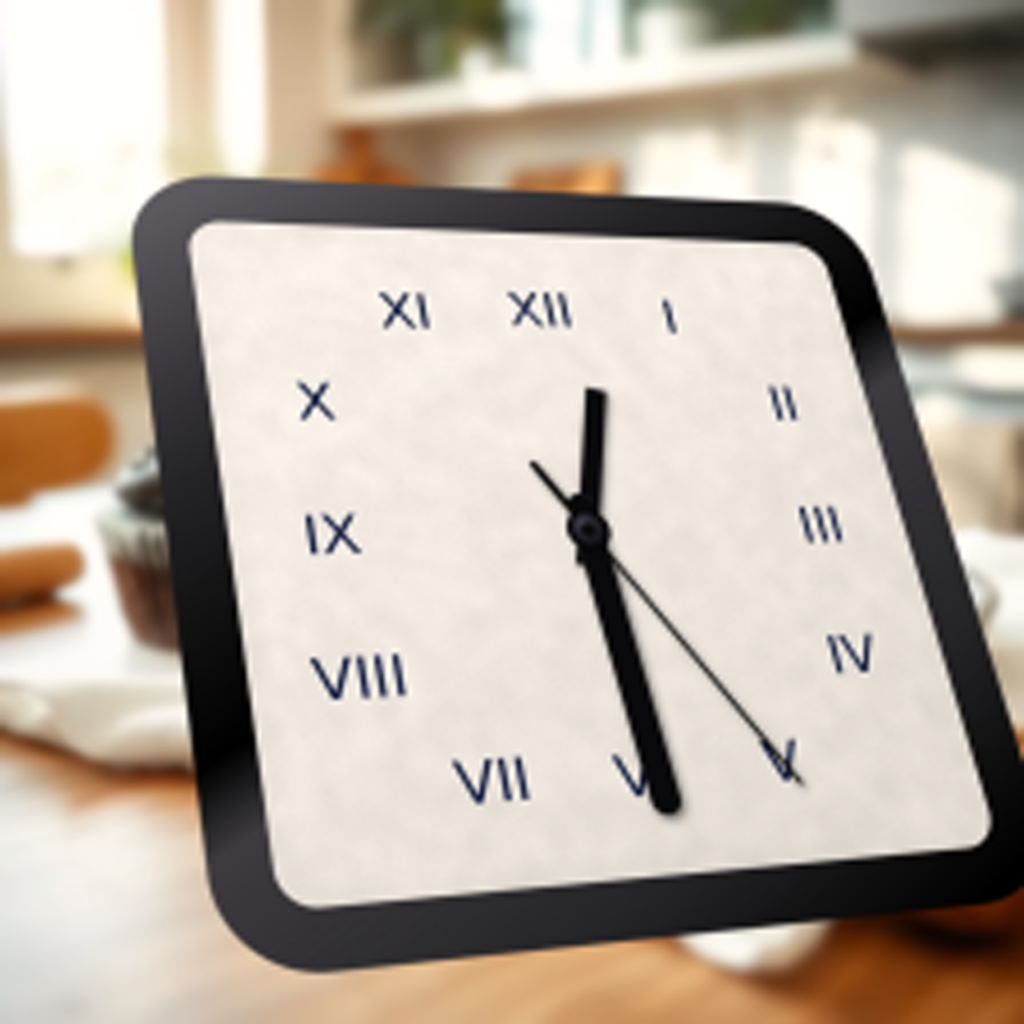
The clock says {"hour": 12, "minute": 29, "second": 25}
